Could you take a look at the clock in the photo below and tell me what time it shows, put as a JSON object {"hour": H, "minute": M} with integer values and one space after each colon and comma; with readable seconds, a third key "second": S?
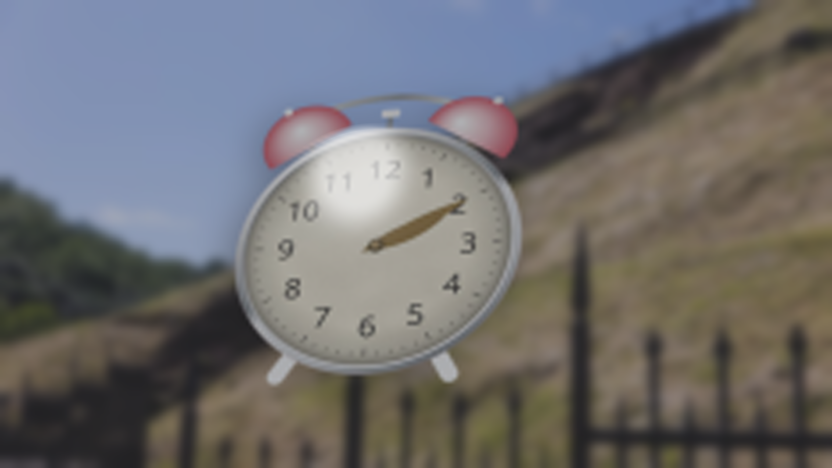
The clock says {"hour": 2, "minute": 10}
